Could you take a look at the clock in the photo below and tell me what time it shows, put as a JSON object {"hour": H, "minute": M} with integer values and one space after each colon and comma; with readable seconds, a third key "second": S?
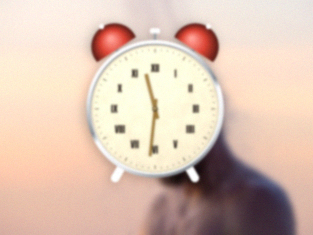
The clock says {"hour": 11, "minute": 31}
